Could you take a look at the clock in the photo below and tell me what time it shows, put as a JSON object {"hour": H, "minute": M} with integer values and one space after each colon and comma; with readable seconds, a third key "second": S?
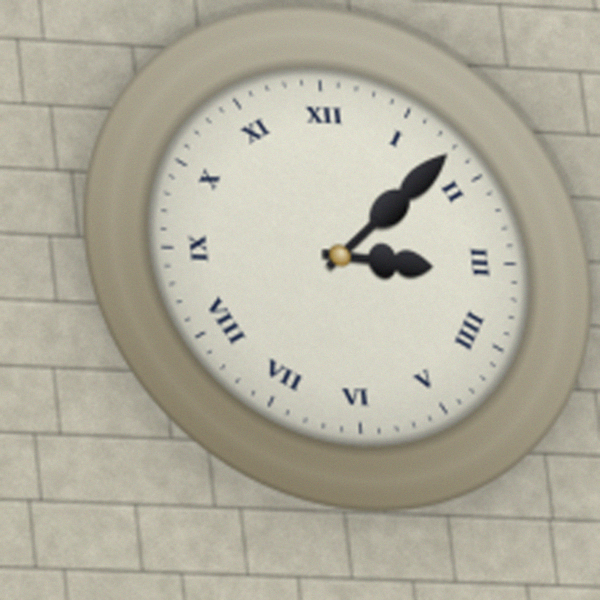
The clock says {"hour": 3, "minute": 8}
